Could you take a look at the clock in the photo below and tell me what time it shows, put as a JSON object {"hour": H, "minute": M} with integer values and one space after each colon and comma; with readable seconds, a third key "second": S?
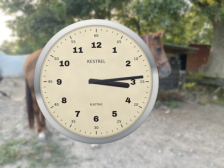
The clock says {"hour": 3, "minute": 14}
